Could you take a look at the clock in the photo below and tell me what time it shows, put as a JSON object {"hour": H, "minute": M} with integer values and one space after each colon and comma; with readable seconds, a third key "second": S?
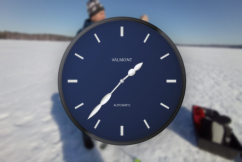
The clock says {"hour": 1, "minute": 37}
